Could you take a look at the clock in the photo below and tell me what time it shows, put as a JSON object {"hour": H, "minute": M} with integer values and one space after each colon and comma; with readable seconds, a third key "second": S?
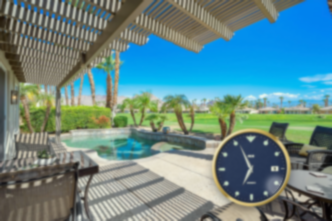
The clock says {"hour": 6, "minute": 56}
